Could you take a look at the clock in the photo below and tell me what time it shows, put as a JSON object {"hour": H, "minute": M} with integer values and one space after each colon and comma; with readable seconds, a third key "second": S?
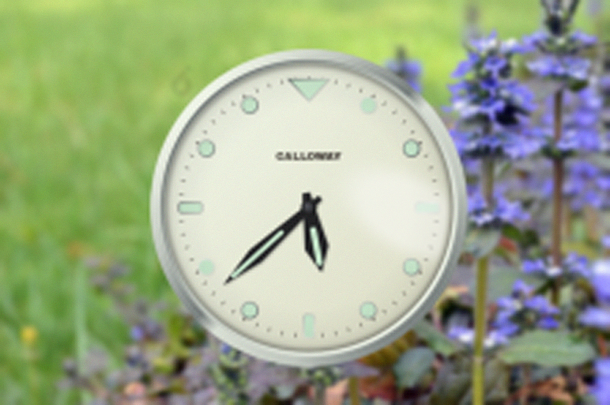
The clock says {"hour": 5, "minute": 38}
